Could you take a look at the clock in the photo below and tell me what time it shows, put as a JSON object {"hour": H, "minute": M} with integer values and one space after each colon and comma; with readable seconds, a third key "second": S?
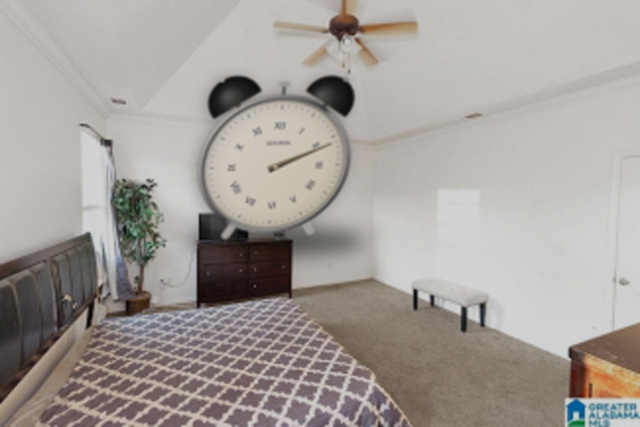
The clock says {"hour": 2, "minute": 11}
